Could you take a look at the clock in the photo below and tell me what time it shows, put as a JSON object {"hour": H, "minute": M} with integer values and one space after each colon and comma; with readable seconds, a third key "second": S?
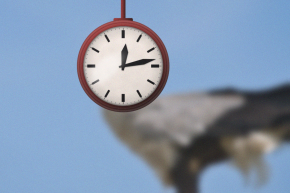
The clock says {"hour": 12, "minute": 13}
